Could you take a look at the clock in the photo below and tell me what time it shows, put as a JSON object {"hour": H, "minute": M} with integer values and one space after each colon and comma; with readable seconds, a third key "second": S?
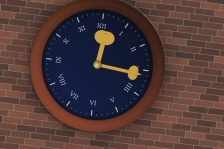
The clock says {"hour": 12, "minute": 16}
